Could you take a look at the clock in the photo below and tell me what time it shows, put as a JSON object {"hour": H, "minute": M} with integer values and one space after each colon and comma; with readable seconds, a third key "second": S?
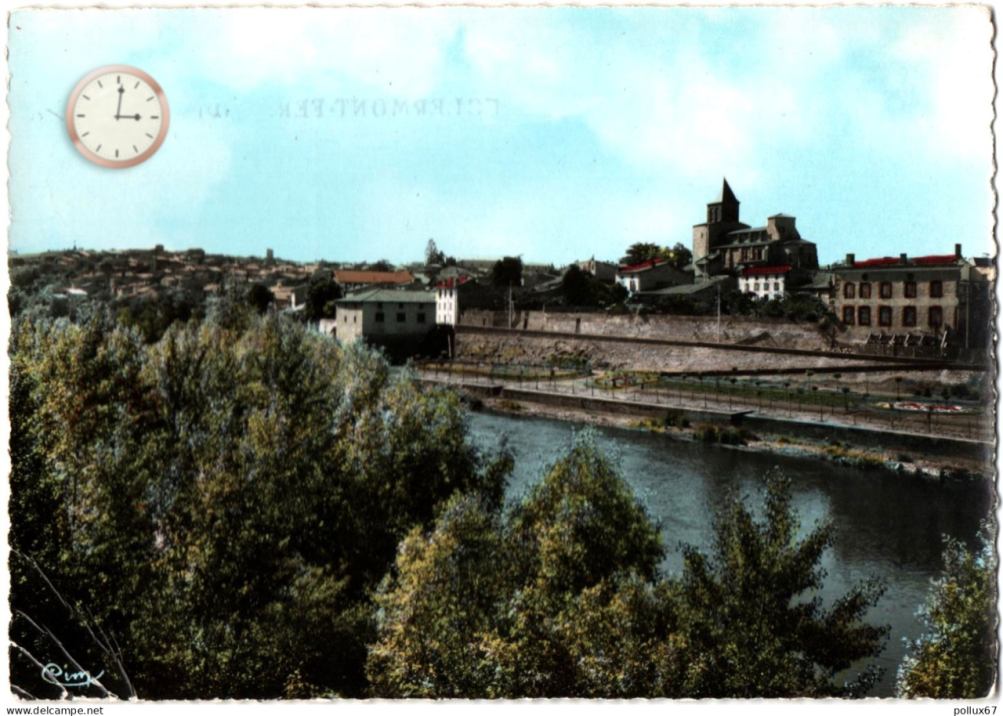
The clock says {"hour": 3, "minute": 1}
